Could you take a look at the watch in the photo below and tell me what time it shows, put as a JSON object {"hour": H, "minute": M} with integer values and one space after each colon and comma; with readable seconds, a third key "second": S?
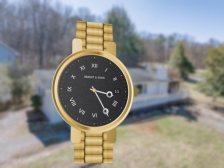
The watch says {"hour": 3, "minute": 25}
